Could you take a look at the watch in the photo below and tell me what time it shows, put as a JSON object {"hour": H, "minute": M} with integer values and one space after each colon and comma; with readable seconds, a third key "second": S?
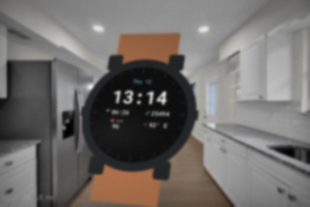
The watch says {"hour": 13, "minute": 14}
